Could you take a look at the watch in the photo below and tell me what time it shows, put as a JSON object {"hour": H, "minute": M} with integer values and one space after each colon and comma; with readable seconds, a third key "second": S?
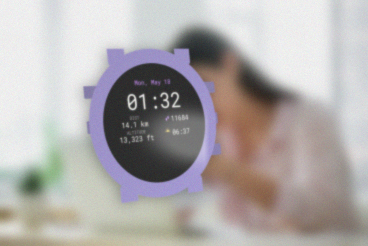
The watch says {"hour": 1, "minute": 32}
